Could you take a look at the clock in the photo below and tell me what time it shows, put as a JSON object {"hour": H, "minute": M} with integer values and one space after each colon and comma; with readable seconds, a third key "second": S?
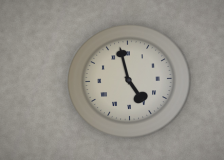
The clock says {"hour": 4, "minute": 58}
